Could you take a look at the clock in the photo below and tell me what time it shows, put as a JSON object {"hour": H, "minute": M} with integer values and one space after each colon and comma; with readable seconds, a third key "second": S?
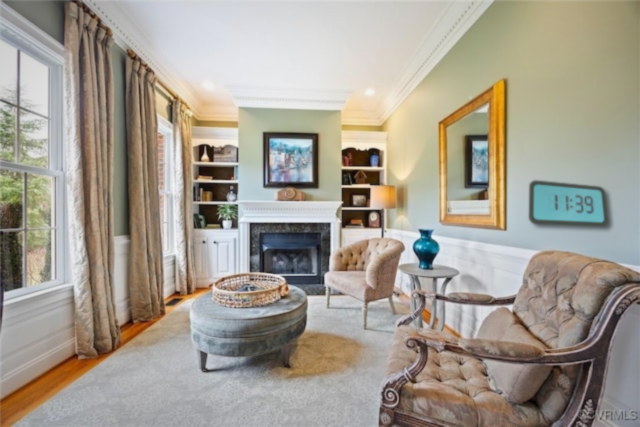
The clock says {"hour": 11, "minute": 39}
